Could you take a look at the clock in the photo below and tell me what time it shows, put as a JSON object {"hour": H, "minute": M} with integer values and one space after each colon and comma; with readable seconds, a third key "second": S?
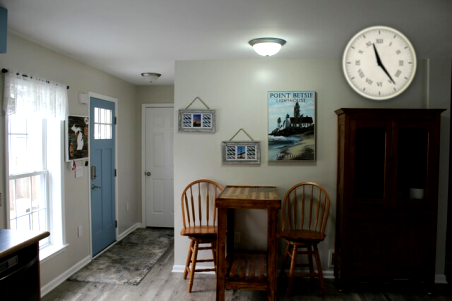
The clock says {"hour": 11, "minute": 24}
